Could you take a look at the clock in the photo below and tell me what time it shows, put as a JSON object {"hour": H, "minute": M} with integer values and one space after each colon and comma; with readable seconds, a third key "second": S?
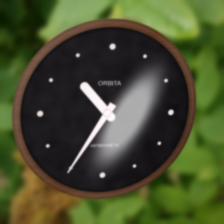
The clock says {"hour": 10, "minute": 35}
